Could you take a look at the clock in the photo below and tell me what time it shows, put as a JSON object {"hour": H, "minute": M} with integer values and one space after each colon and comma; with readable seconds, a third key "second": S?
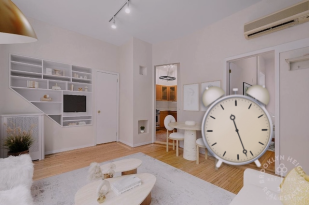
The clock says {"hour": 11, "minute": 27}
